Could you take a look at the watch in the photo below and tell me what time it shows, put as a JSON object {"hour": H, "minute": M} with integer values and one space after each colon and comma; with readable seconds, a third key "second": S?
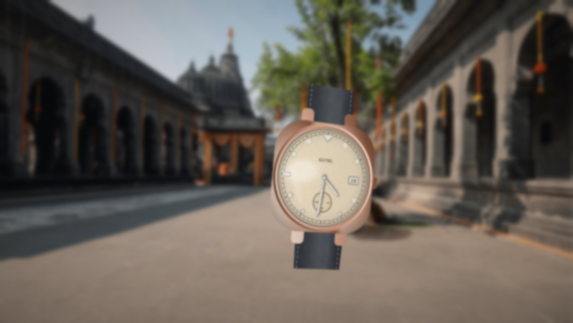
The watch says {"hour": 4, "minute": 31}
